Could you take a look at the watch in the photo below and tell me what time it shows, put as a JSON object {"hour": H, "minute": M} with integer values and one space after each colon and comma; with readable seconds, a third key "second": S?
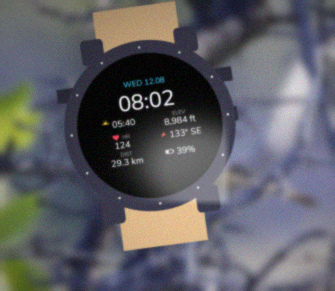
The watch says {"hour": 8, "minute": 2}
